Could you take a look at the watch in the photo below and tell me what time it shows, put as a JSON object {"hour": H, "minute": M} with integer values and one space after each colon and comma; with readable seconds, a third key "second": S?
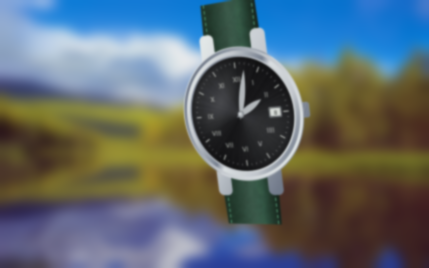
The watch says {"hour": 2, "minute": 2}
